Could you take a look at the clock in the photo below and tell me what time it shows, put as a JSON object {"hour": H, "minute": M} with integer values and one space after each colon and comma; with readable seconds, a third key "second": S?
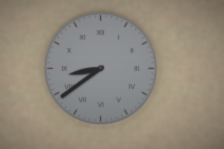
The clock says {"hour": 8, "minute": 39}
